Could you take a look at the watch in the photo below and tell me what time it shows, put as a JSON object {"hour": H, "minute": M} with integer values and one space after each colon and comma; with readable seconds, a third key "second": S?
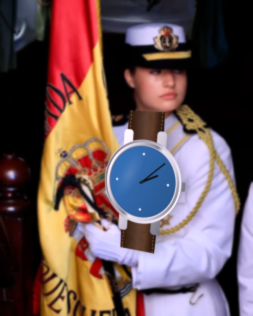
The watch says {"hour": 2, "minute": 8}
